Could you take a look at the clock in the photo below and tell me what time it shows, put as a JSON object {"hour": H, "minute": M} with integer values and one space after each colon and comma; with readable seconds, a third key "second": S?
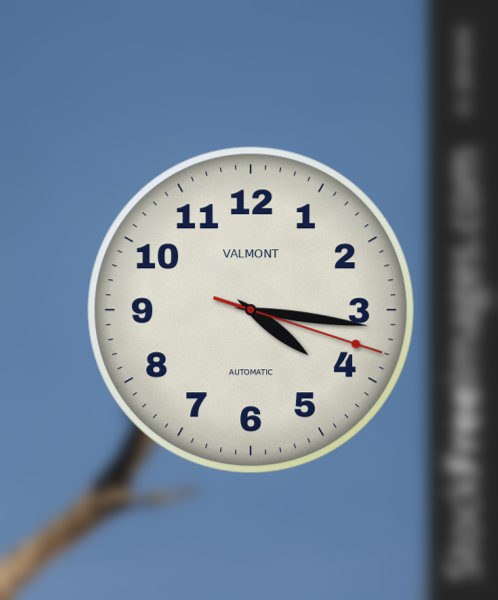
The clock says {"hour": 4, "minute": 16, "second": 18}
